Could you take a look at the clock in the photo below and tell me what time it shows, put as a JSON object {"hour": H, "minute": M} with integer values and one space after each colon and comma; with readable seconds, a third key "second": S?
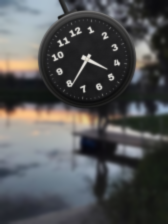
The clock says {"hour": 4, "minute": 39}
